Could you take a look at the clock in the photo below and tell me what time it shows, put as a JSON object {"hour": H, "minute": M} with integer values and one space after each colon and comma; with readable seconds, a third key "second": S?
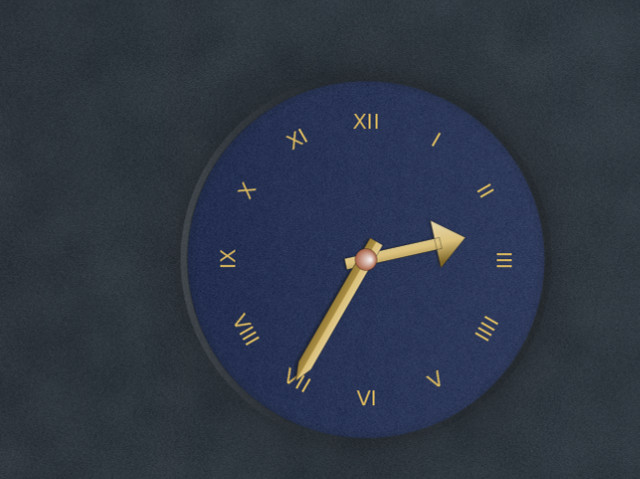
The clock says {"hour": 2, "minute": 35}
